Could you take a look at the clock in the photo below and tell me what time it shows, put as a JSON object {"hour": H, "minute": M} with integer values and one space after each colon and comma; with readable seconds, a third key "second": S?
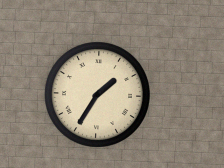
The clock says {"hour": 1, "minute": 35}
